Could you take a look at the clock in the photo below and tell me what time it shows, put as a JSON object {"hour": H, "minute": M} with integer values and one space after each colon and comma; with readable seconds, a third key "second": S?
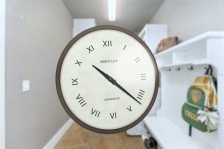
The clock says {"hour": 10, "minute": 22}
